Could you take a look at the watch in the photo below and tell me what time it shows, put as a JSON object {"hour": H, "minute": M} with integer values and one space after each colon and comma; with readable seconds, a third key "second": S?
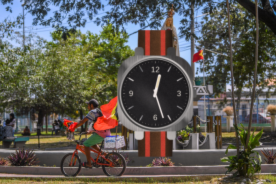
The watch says {"hour": 12, "minute": 27}
